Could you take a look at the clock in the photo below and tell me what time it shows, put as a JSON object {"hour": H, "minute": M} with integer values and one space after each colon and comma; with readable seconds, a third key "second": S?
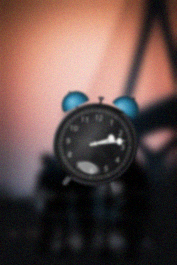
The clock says {"hour": 2, "minute": 13}
